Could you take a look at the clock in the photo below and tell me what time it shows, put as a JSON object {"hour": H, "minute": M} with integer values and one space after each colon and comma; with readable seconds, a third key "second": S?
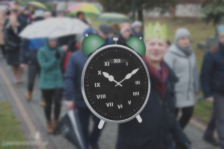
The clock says {"hour": 10, "minute": 10}
